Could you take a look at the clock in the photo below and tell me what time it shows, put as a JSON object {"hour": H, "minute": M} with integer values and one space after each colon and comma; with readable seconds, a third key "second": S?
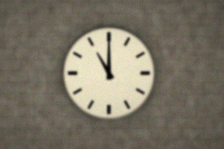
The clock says {"hour": 11, "minute": 0}
